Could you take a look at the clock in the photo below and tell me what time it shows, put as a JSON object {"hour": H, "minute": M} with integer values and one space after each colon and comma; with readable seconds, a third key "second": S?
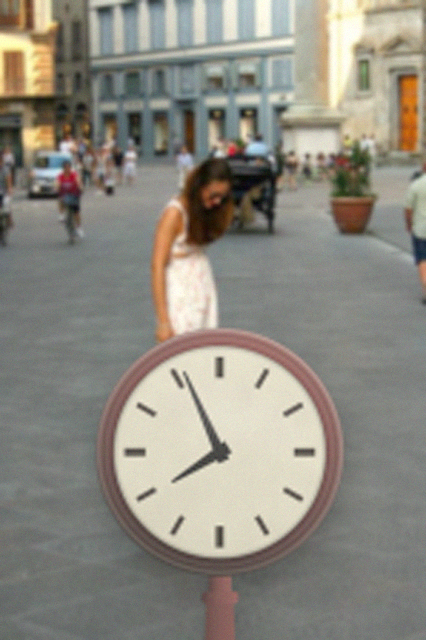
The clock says {"hour": 7, "minute": 56}
